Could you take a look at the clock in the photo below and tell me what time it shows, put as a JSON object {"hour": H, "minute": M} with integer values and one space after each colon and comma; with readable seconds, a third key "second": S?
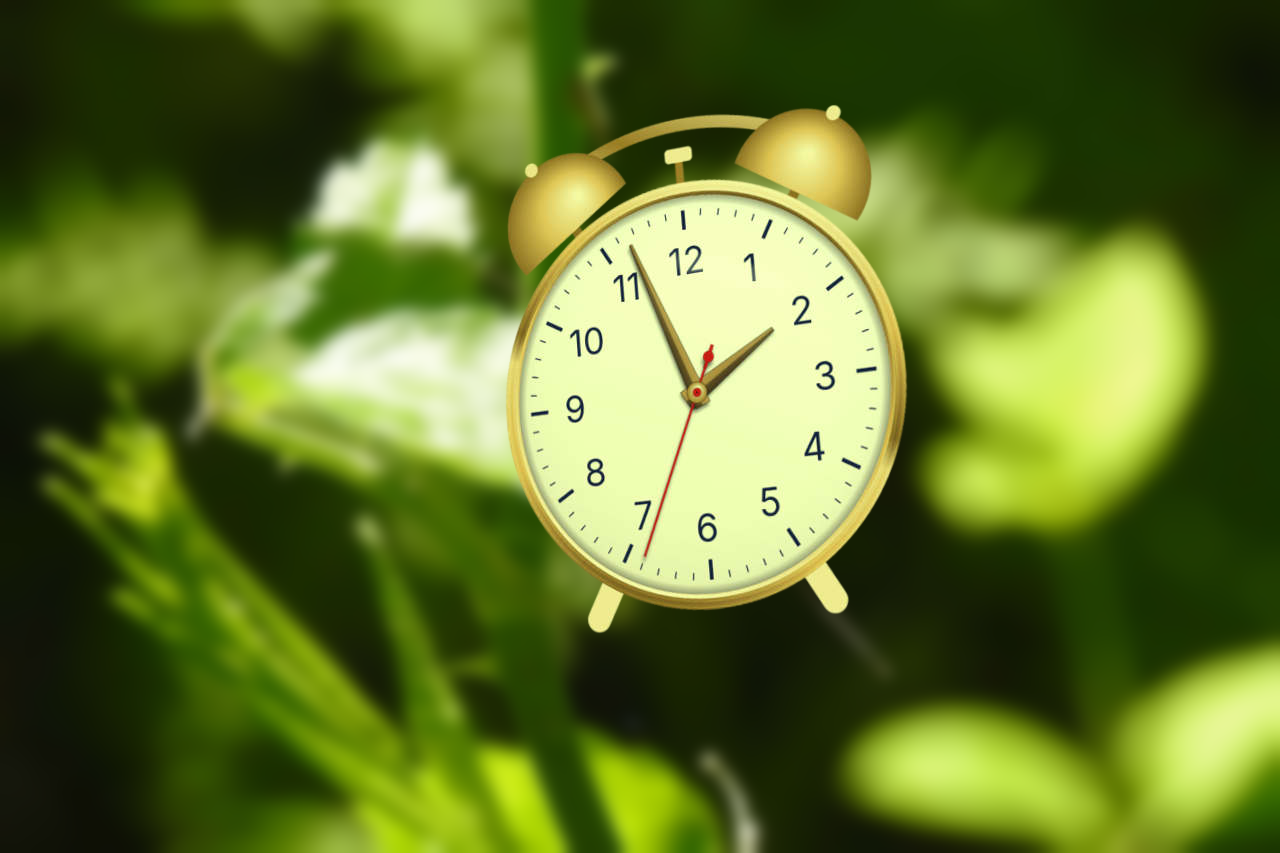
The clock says {"hour": 1, "minute": 56, "second": 34}
